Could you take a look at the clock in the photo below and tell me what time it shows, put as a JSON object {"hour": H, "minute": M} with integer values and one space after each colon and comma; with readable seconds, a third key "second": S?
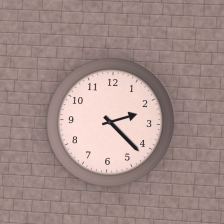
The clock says {"hour": 2, "minute": 22}
